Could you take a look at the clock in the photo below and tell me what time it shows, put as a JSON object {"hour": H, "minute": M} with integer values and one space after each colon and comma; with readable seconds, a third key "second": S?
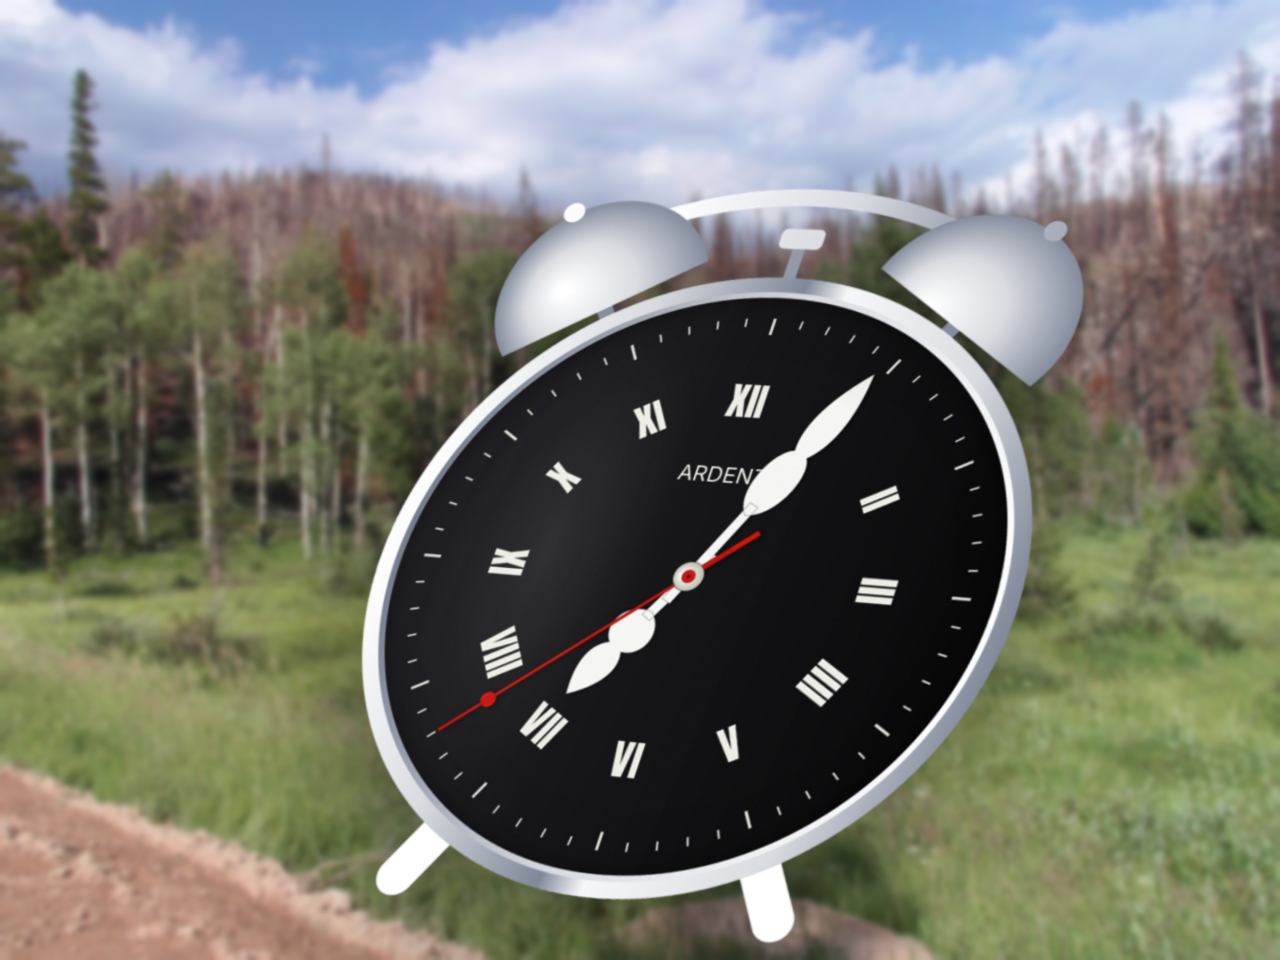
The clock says {"hour": 7, "minute": 4, "second": 38}
